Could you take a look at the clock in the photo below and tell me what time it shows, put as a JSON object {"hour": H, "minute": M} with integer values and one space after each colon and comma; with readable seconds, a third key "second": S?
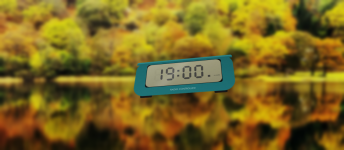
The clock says {"hour": 19, "minute": 0}
